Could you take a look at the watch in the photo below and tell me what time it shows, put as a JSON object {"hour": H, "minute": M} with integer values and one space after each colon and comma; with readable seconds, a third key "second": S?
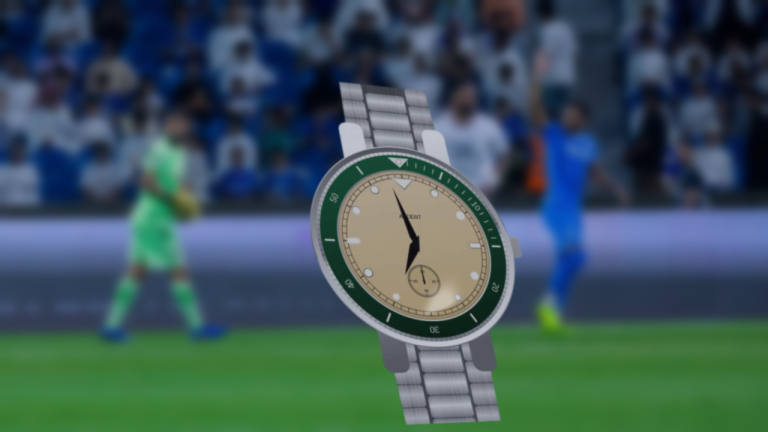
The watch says {"hour": 6, "minute": 58}
